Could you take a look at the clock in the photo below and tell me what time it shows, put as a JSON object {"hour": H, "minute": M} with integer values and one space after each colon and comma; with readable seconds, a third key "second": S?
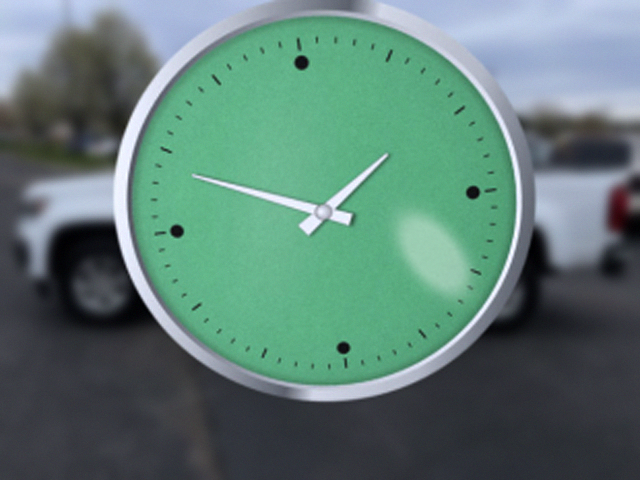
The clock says {"hour": 1, "minute": 49}
